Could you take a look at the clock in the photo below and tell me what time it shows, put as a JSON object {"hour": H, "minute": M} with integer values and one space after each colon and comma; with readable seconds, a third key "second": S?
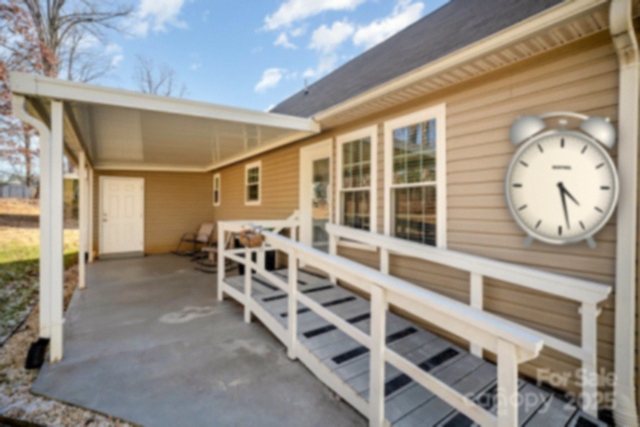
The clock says {"hour": 4, "minute": 28}
